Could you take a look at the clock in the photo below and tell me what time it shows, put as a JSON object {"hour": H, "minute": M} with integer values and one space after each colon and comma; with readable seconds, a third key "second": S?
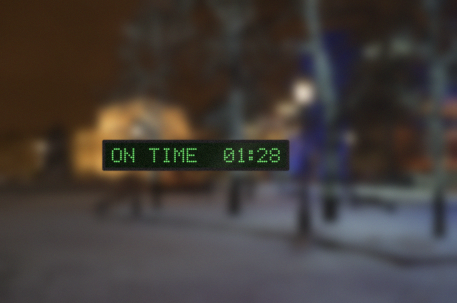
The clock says {"hour": 1, "minute": 28}
